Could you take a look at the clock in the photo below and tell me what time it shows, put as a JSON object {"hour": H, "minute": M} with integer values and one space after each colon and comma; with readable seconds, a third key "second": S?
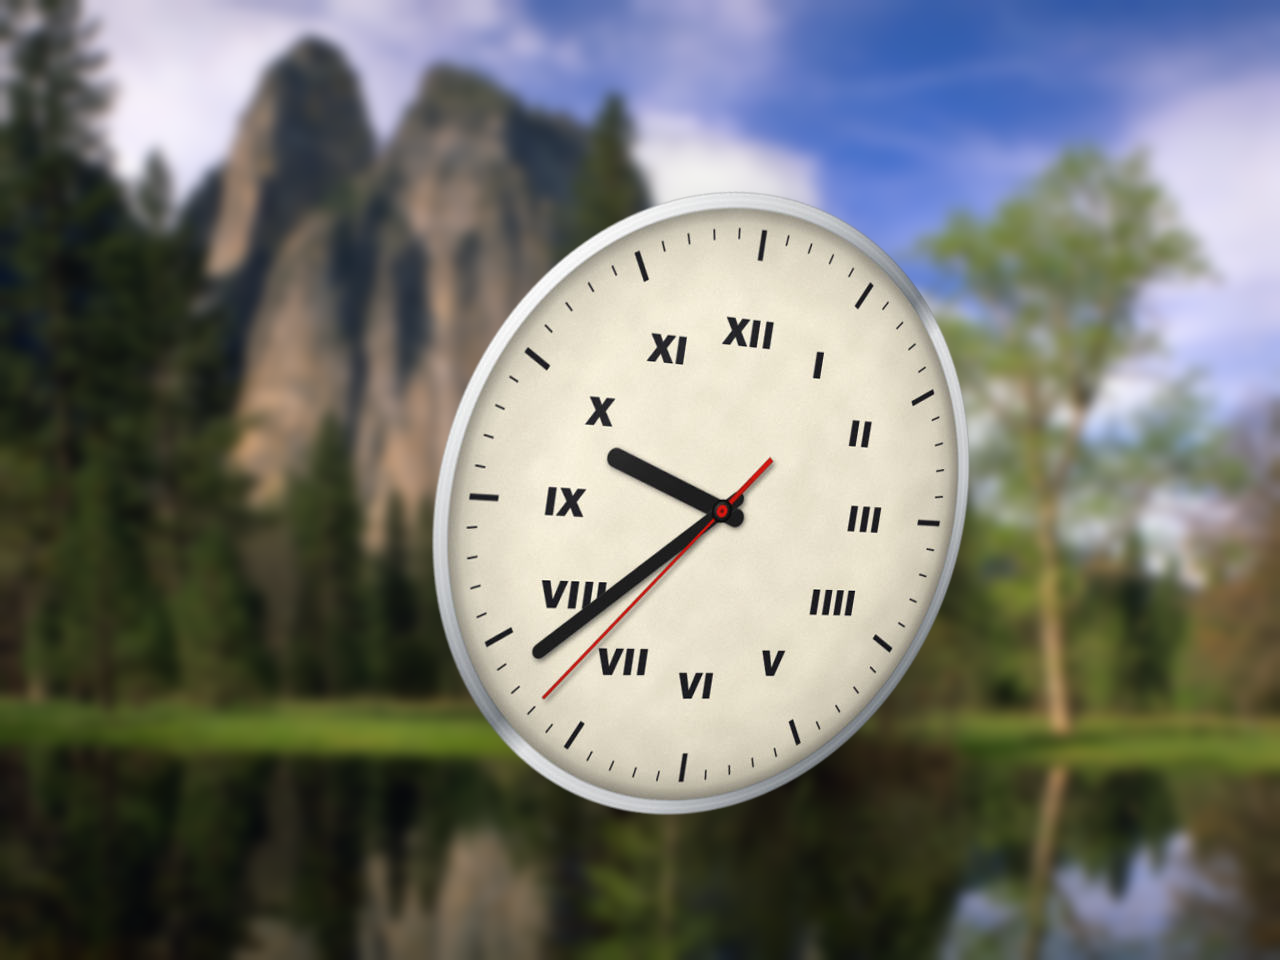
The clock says {"hour": 9, "minute": 38, "second": 37}
